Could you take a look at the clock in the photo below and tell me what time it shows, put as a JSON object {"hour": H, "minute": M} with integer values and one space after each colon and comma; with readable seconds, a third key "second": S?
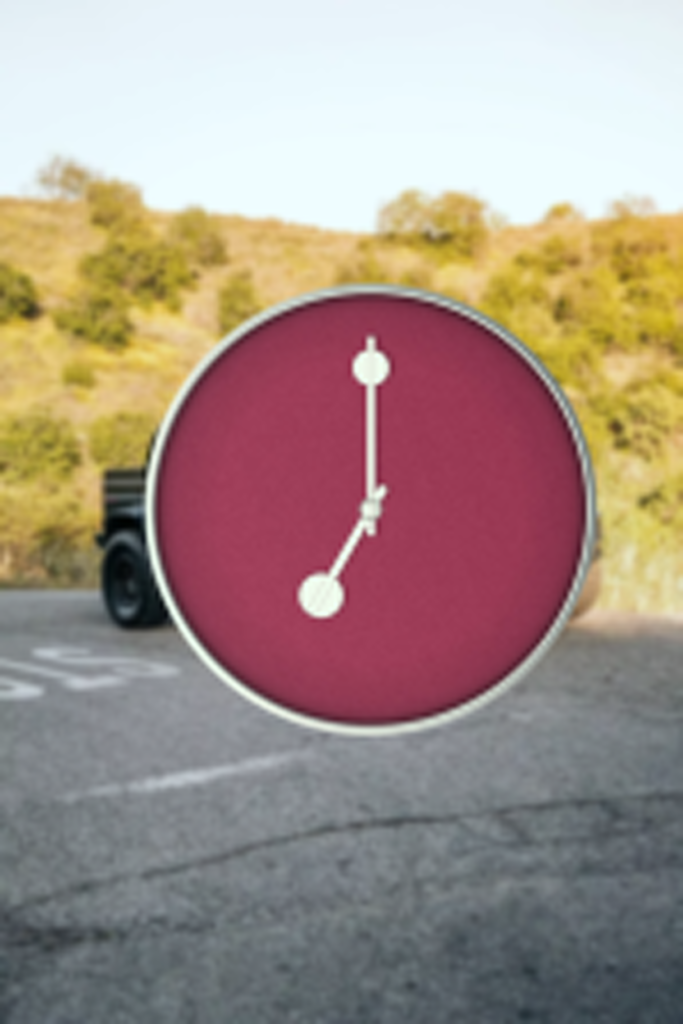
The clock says {"hour": 7, "minute": 0}
